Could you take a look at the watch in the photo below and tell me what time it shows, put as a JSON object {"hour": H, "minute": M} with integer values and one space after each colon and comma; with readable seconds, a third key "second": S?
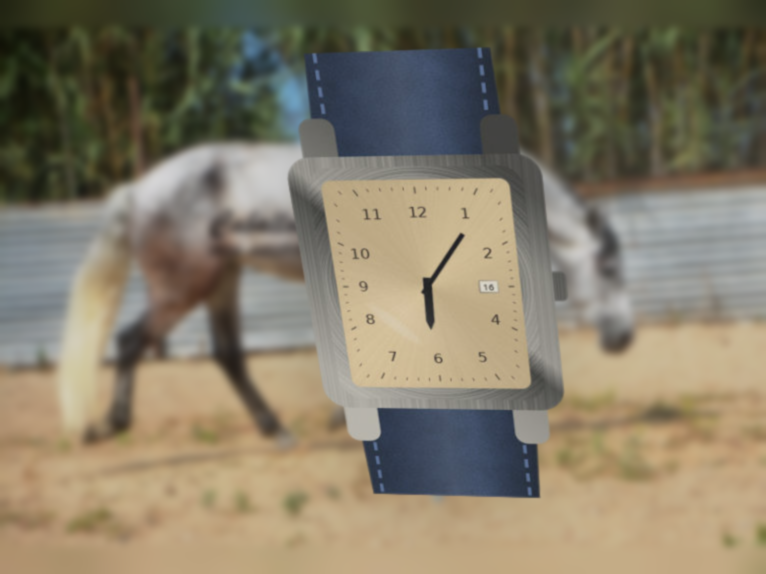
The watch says {"hour": 6, "minute": 6}
